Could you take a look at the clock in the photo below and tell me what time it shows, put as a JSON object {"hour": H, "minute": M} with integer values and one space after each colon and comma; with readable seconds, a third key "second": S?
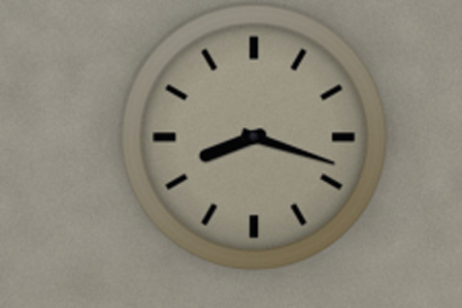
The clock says {"hour": 8, "minute": 18}
